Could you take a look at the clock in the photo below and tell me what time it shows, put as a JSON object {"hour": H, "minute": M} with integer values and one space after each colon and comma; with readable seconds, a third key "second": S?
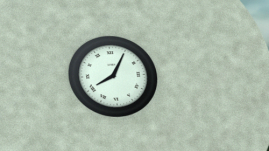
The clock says {"hour": 8, "minute": 5}
